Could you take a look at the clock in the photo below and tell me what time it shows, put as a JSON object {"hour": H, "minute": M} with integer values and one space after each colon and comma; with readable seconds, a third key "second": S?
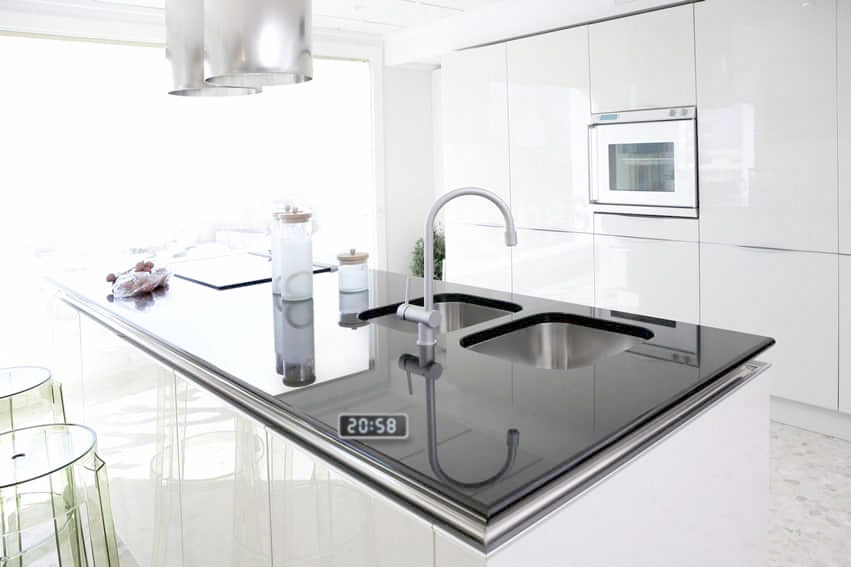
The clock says {"hour": 20, "minute": 58}
